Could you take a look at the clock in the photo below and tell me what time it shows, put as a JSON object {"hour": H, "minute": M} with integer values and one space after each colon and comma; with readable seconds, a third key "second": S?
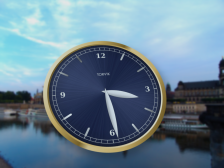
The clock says {"hour": 3, "minute": 29}
